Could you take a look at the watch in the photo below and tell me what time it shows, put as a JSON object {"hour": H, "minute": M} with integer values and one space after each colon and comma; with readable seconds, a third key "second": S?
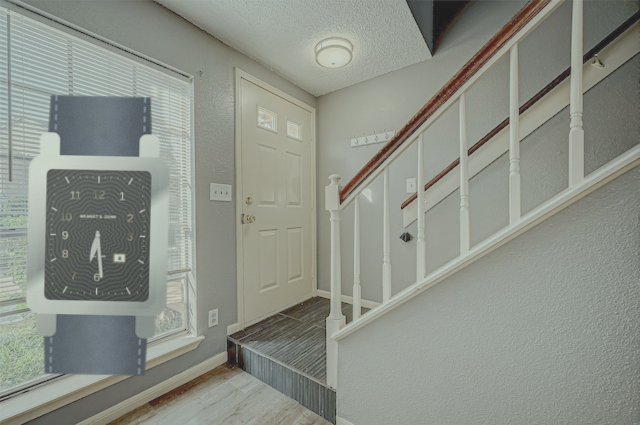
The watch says {"hour": 6, "minute": 29}
